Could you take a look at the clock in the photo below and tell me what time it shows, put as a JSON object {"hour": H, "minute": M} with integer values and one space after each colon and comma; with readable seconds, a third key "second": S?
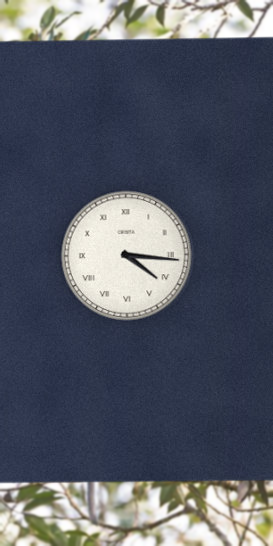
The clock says {"hour": 4, "minute": 16}
